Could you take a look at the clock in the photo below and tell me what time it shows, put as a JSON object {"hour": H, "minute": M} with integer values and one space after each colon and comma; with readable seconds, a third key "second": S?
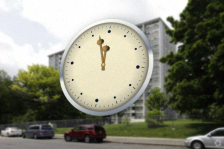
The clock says {"hour": 11, "minute": 57}
